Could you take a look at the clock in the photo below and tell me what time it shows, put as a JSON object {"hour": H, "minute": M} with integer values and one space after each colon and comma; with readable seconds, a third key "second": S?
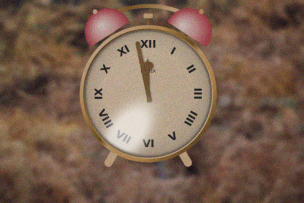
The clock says {"hour": 11, "minute": 58}
